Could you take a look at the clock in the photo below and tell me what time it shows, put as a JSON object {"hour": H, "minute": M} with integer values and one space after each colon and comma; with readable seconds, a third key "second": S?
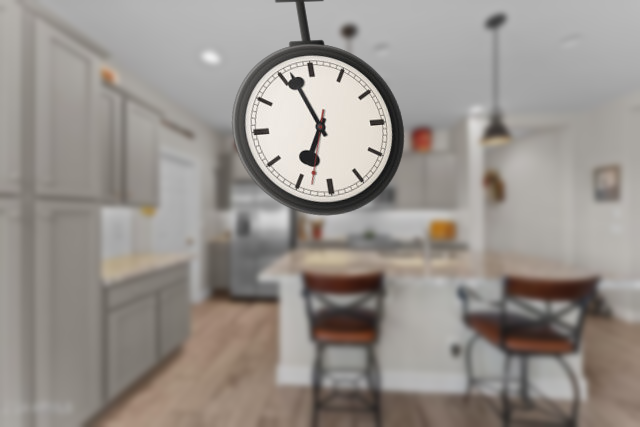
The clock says {"hour": 6, "minute": 56, "second": 33}
